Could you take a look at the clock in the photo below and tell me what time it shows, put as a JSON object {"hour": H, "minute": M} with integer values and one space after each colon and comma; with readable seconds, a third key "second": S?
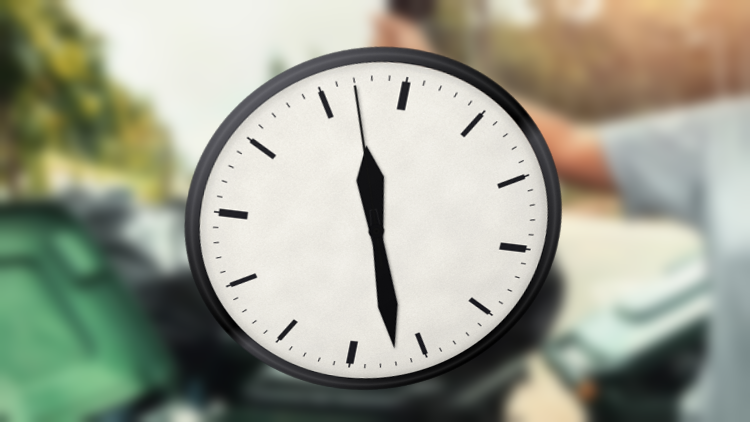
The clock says {"hour": 11, "minute": 26, "second": 57}
